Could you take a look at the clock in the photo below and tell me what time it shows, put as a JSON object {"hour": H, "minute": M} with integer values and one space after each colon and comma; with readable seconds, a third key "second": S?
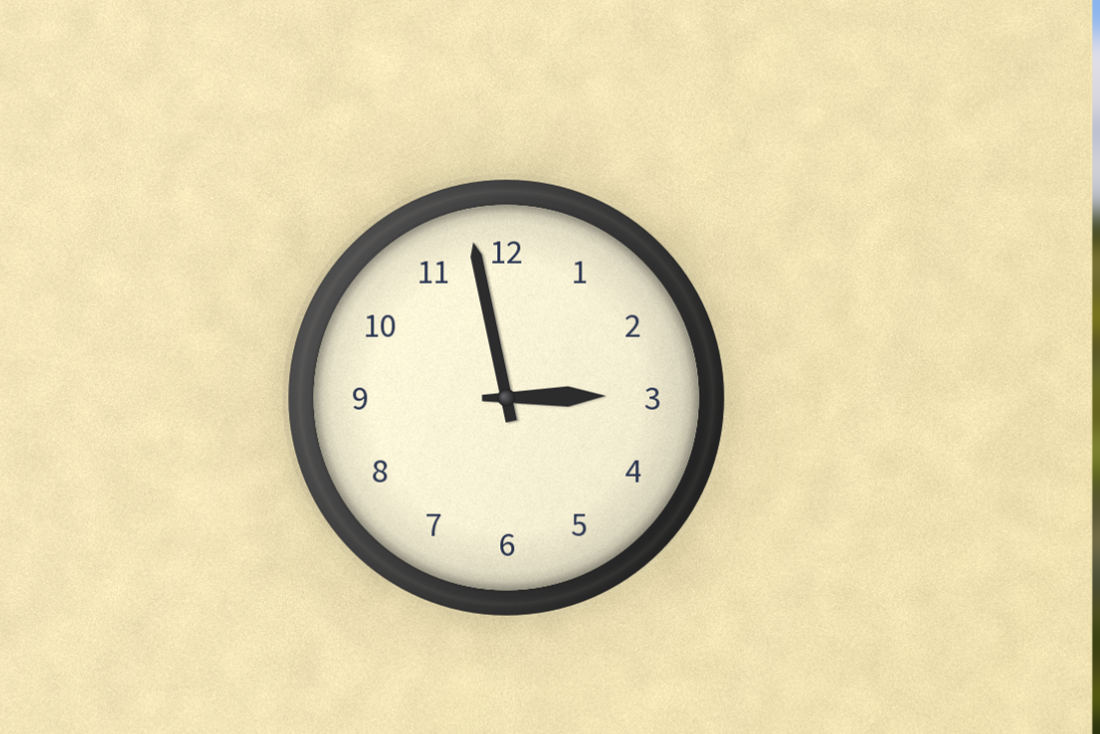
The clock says {"hour": 2, "minute": 58}
